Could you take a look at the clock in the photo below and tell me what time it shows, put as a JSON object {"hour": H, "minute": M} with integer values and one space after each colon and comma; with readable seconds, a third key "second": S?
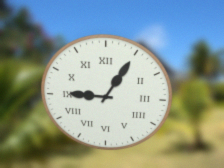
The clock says {"hour": 9, "minute": 5}
